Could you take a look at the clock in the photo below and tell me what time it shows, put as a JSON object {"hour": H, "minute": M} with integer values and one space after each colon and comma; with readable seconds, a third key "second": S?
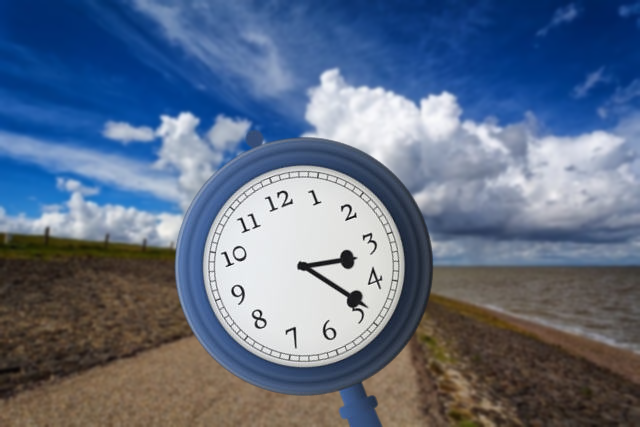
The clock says {"hour": 3, "minute": 24}
